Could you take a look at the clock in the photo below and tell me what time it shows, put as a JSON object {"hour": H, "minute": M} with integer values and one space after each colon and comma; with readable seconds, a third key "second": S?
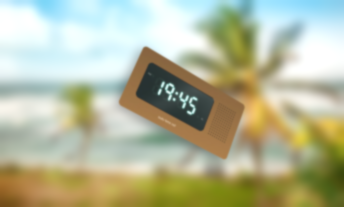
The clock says {"hour": 19, "minute": 45}
